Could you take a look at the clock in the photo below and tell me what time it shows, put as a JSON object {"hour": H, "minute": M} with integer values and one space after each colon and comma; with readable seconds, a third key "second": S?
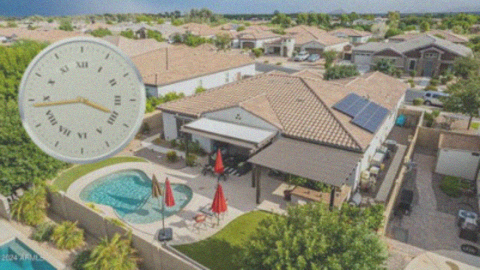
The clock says {"hour": 3, "minute": 44}
